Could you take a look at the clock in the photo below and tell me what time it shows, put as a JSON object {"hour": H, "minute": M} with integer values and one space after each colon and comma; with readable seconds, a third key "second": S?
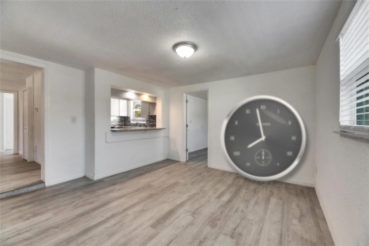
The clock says {"hour": 7, "minute": 58}
